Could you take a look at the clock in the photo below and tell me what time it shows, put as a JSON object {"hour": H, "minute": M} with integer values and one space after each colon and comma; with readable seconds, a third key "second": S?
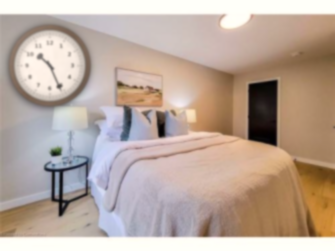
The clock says {"hour": 10, "minute": 26}
